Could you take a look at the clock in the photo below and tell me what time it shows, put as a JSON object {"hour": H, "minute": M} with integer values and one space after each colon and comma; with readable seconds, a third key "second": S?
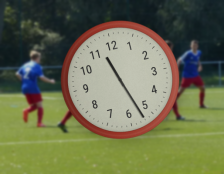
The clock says {"hour": 11, "minute": 27}
